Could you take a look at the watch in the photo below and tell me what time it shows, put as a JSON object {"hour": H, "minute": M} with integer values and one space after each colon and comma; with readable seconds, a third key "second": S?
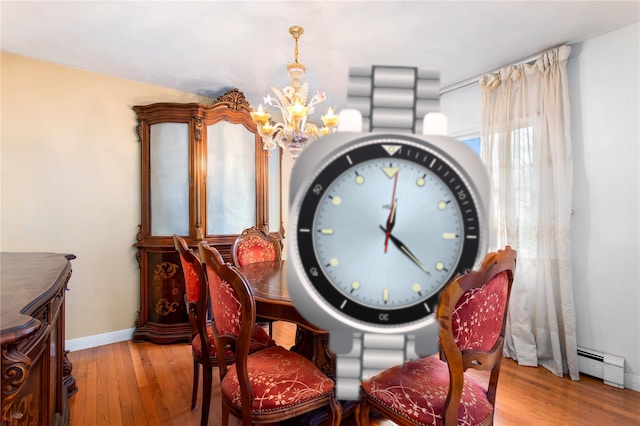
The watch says {"hour": 12, "minute": 22, "second": 1}
